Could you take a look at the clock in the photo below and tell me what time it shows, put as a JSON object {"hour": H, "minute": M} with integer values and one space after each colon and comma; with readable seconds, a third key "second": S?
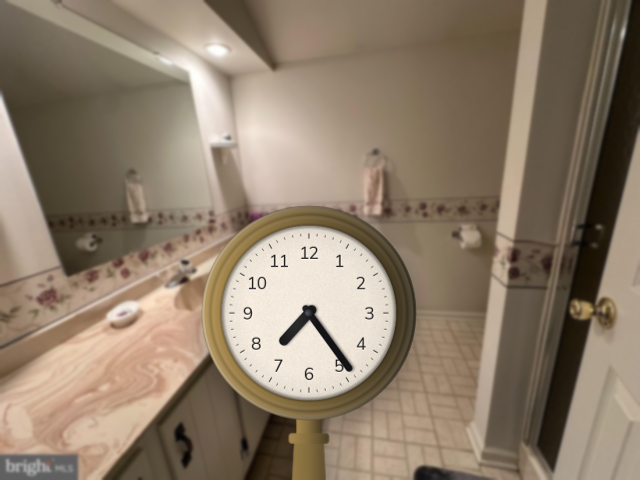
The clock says {"hour": 7, "minute": 24}
